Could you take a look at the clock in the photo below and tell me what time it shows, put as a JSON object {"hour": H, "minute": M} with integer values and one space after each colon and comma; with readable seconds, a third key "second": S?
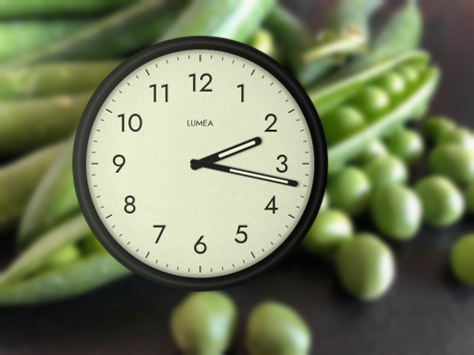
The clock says {"hour": 2, "minute": 17}
